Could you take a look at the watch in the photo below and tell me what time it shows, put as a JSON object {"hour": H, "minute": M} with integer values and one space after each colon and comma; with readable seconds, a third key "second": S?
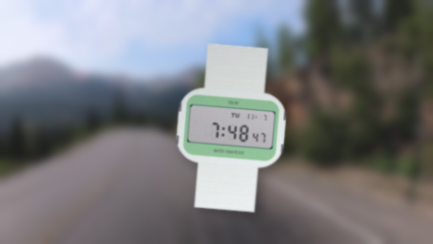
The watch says {"hour": 7, "minute": 48, "second": 47}
